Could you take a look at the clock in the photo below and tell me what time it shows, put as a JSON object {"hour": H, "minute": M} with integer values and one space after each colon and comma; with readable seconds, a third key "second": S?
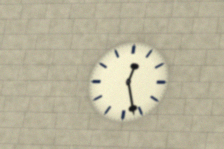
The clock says {"hour": 12, "minute": 27}
